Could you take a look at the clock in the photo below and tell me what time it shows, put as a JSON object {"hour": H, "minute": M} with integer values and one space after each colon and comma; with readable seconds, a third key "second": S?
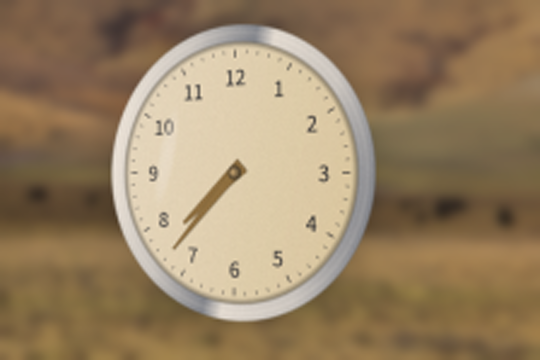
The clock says {"hour": 7, "minute": 37}
